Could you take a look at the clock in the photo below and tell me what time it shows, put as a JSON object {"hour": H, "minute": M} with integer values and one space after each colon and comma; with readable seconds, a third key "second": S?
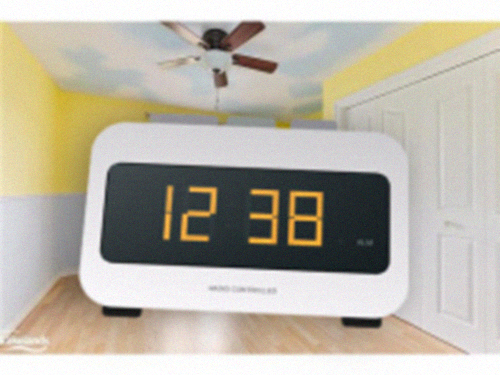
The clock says {"hour": 12, "minute": 38}
